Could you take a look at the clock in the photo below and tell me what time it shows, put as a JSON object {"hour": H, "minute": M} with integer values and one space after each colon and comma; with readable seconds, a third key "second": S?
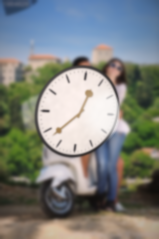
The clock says {"hour": 12, "minute": 38}
